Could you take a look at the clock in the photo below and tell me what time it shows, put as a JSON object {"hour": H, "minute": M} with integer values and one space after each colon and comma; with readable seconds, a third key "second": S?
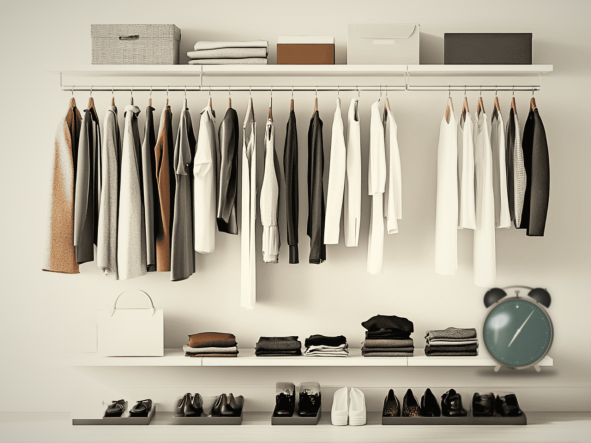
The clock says {"hour": 7, "minute": 6}
